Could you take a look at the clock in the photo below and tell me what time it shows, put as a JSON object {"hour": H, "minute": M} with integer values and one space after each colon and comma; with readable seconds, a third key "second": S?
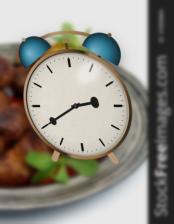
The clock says {"hour": 2, "minute": 40}
